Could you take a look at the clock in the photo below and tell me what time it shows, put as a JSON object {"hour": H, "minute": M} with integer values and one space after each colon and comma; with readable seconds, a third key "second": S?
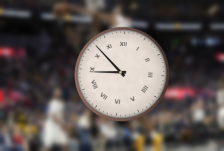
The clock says {"hour": 8, "minute": 52}
